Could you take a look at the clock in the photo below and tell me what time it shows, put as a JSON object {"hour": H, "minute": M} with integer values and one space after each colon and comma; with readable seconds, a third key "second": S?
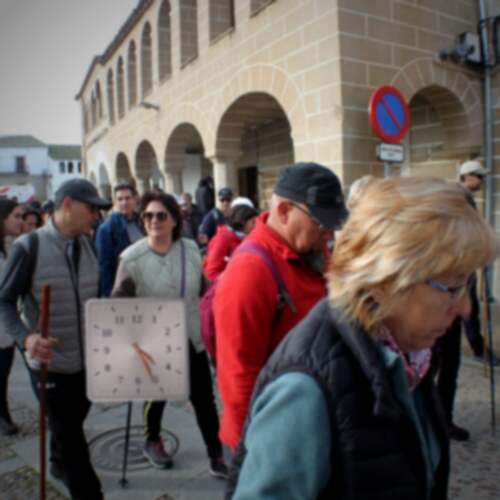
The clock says {"hour": 4, "minute": 26}
